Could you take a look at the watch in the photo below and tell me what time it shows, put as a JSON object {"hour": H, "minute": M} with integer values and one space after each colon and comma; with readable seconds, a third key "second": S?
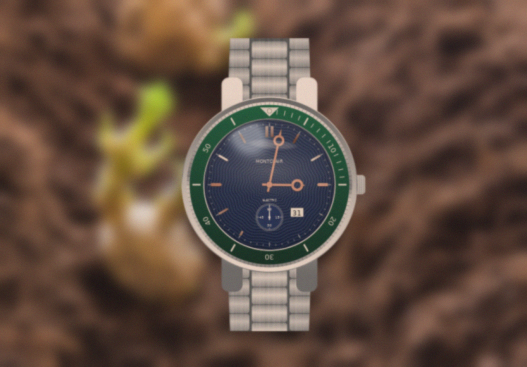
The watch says {"hour": 3, "minute": 2}
